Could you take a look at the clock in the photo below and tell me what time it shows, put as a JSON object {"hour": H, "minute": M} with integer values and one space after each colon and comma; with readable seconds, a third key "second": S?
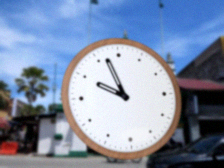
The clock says {"hour": 9, "minute": 57}
